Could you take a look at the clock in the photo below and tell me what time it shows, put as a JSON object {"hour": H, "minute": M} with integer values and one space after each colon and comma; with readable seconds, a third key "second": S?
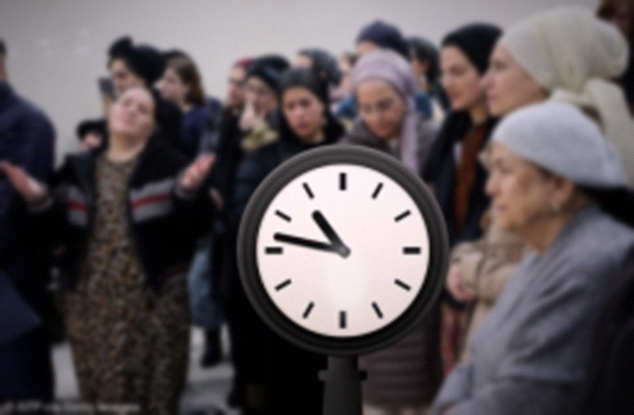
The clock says {"hour": 10, "minute": 47}
